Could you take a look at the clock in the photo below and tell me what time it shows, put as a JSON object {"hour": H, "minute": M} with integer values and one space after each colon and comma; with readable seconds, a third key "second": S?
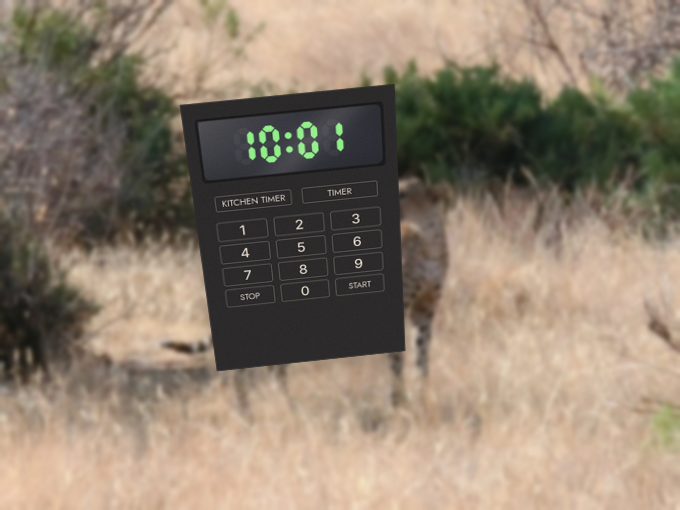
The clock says {"hour": 10, "minute": 1}
